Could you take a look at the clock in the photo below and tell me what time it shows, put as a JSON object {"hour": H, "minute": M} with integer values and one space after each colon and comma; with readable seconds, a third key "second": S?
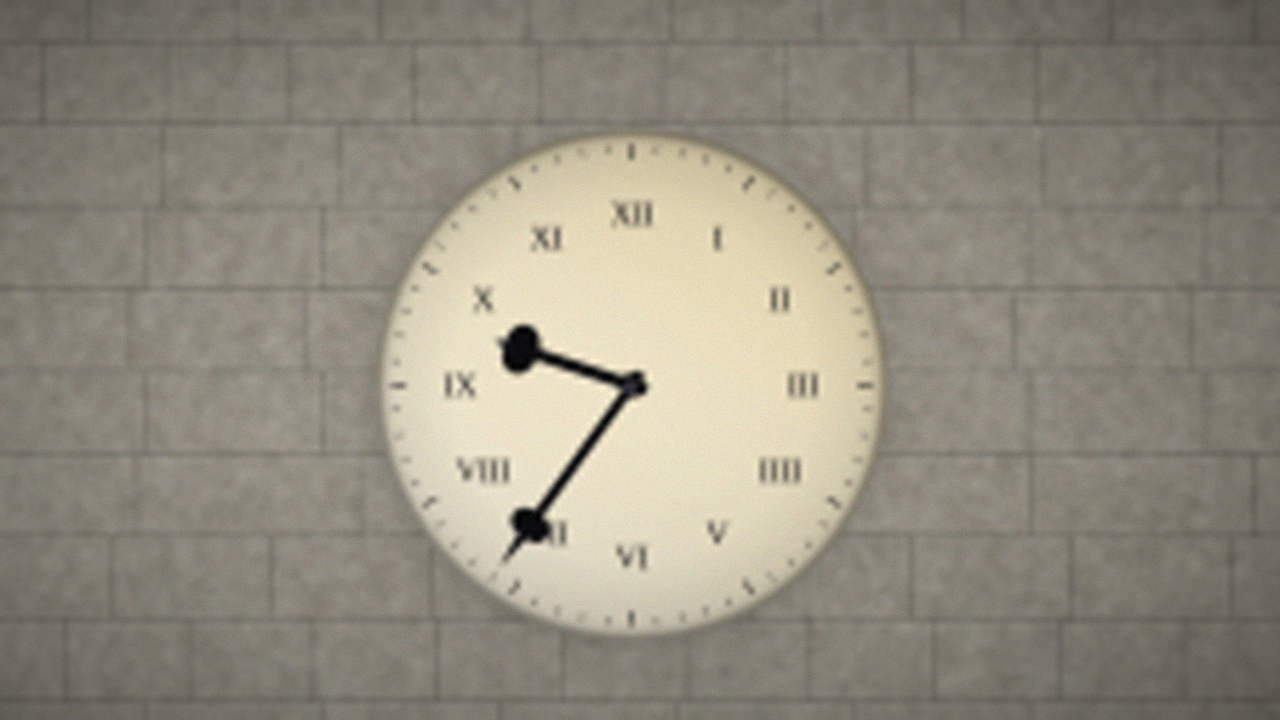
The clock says {"hour": 9, "minute": 36}
